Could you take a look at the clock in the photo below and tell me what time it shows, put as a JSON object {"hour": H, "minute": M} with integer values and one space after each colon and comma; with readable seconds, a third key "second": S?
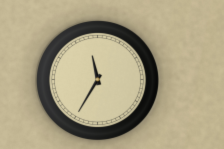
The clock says {"hour": 11, "minute": 35}
